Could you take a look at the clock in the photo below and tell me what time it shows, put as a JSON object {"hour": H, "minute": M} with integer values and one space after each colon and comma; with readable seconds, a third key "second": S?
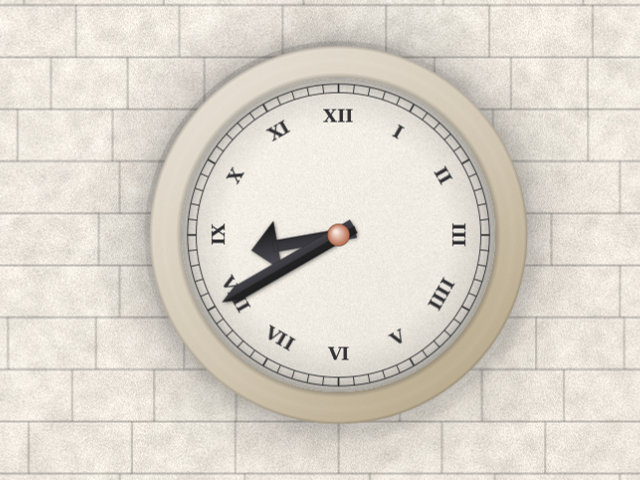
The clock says {"hour": 8, "minute": 40}
